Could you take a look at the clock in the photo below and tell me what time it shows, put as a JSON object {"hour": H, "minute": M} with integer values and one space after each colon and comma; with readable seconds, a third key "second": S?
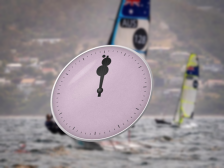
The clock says {"hour": 12, "minute": 1}
